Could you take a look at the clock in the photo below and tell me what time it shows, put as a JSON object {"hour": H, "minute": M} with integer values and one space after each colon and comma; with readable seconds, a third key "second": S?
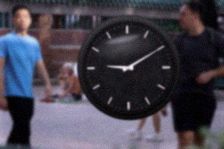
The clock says {"hour": 9, "minute": 10}
